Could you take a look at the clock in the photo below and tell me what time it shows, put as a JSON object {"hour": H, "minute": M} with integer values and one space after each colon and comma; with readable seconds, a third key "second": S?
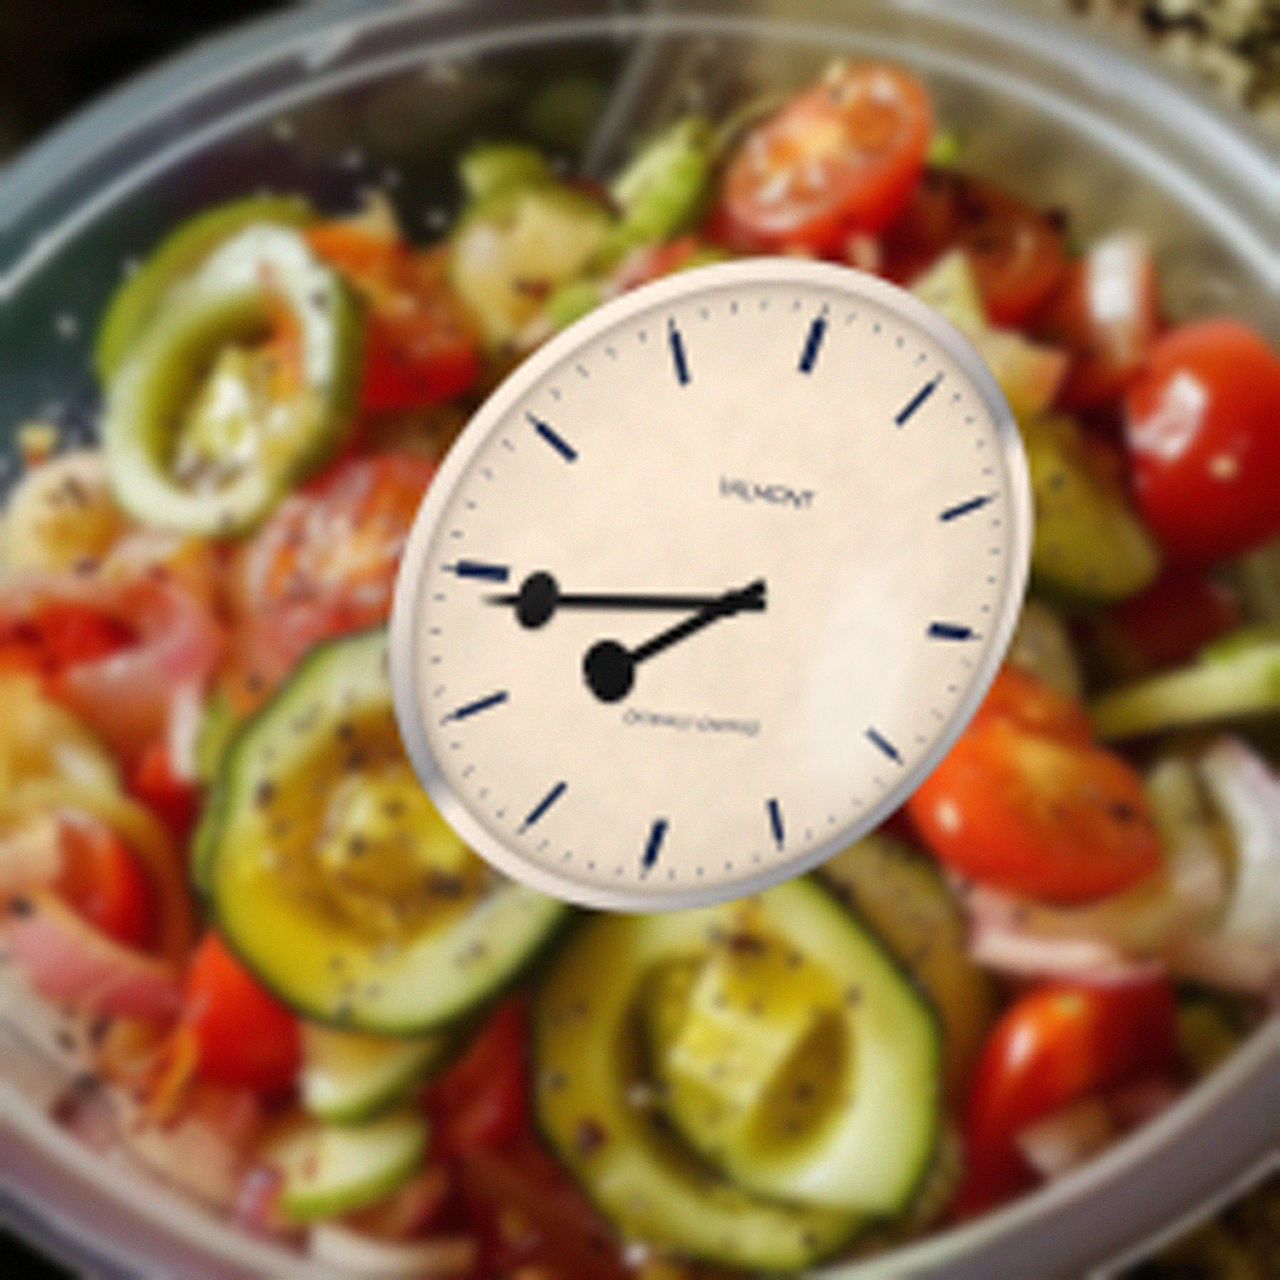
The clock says {"hour": 7, "minute": 44}
